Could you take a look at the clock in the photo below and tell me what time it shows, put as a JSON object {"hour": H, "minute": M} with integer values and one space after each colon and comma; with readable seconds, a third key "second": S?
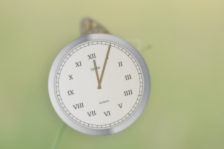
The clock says {"hour": 12, "minute": 5}
